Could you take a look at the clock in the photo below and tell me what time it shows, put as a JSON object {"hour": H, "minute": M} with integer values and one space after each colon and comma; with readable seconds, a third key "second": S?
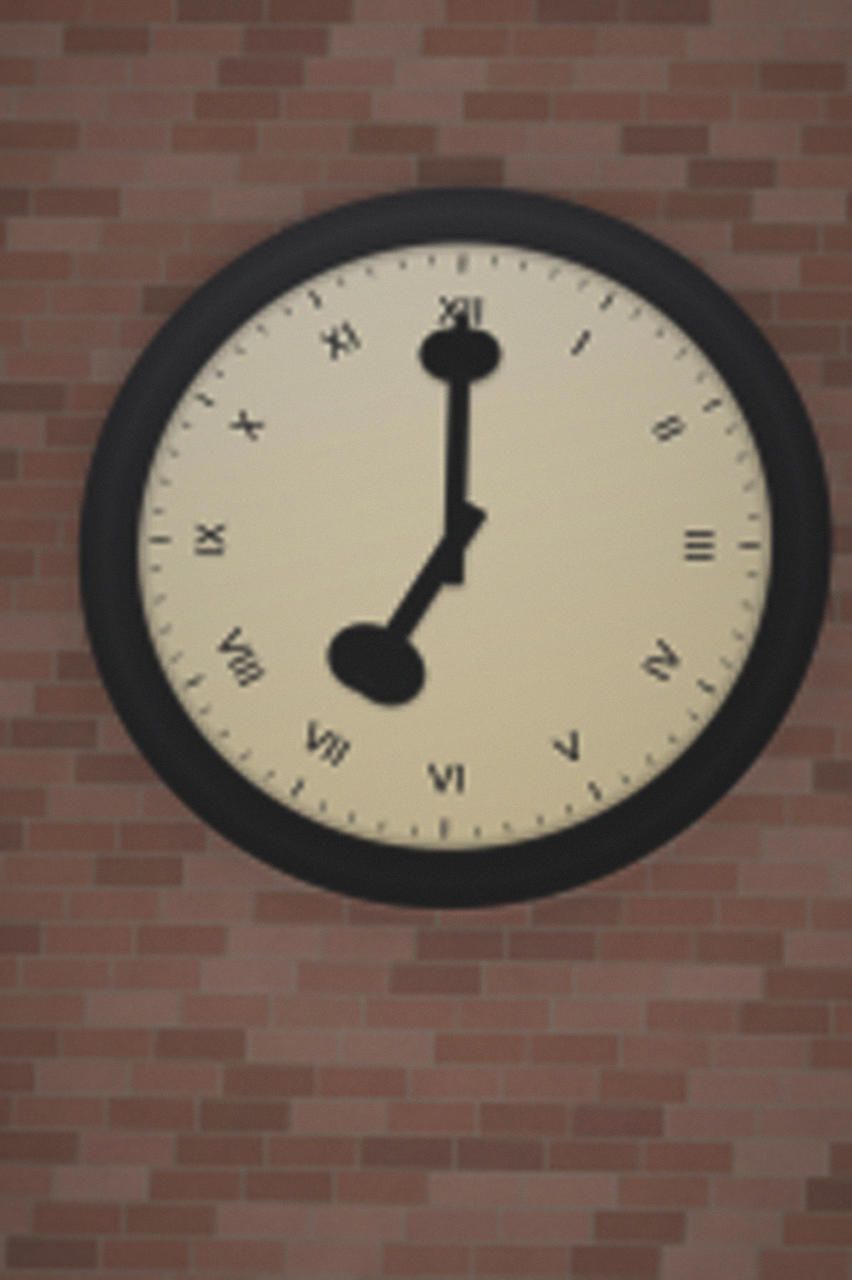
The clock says {"hour": 7, "minute": 0}
